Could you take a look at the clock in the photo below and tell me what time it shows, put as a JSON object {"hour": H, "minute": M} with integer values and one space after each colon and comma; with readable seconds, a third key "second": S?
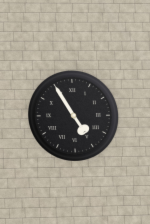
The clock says {"hour": 4, "minute": 55}
